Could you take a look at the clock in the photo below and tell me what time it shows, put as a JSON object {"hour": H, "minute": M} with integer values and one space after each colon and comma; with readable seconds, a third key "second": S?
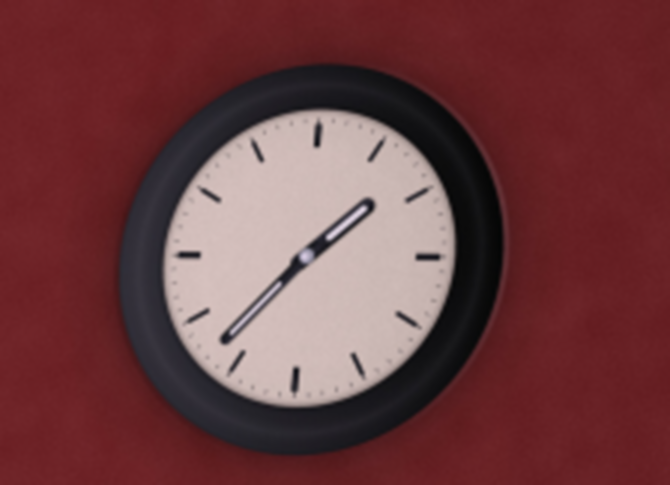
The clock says {"hour": 1, "minute": 37}
